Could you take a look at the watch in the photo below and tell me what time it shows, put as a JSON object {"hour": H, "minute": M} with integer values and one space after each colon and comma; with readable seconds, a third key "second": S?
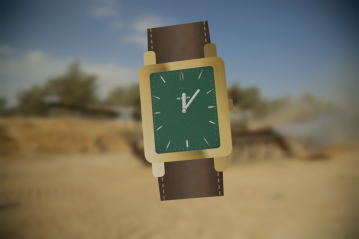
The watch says {"hour": 12, "minute": 7}
